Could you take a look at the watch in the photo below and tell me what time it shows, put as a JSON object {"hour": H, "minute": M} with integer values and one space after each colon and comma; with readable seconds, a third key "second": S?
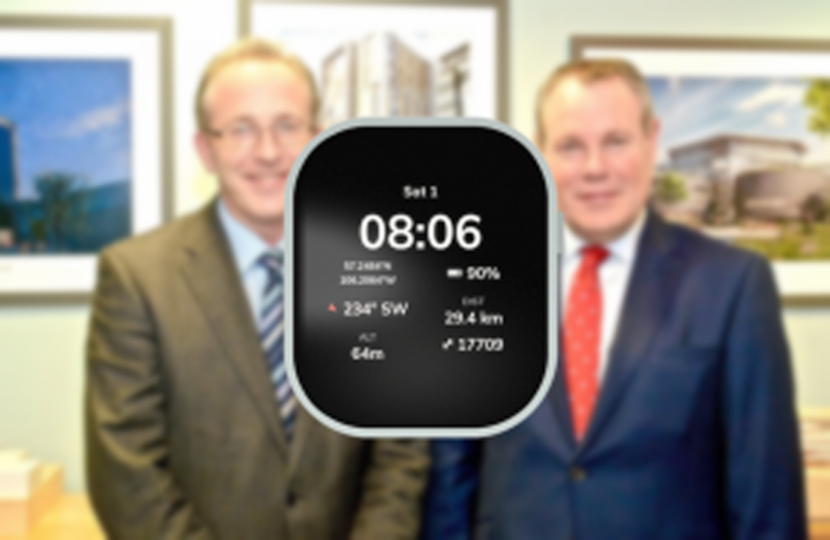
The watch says {"hour": 8, "minute": 6}
